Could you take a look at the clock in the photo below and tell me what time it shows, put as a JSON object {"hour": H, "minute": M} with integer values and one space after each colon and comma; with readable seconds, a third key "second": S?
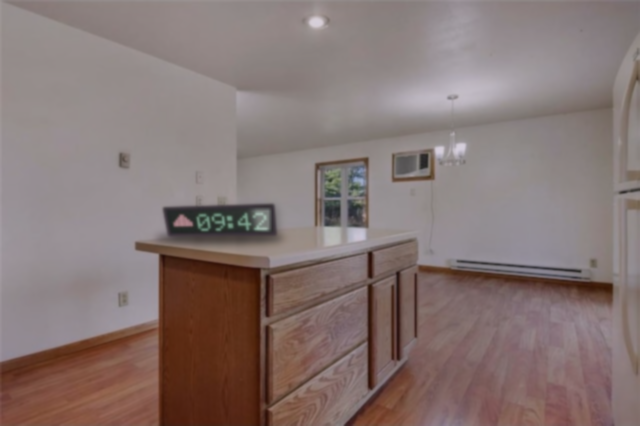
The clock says {"hour": 9, "minute": 42}
